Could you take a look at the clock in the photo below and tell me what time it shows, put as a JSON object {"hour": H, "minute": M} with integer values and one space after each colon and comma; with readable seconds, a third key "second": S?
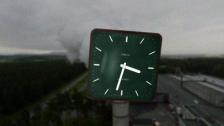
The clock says {"hour": 3, "minute": 32}
